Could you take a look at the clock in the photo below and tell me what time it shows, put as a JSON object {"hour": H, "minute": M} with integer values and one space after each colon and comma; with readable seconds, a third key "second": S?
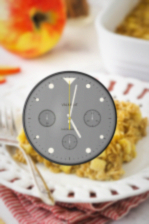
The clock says {"hour": 5, "minute": 2}
